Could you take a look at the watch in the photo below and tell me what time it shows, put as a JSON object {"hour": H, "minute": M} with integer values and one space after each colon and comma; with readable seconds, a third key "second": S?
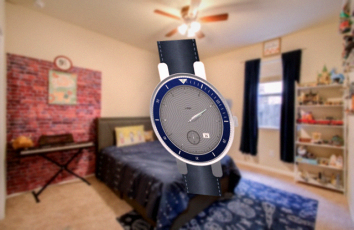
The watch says {"hour": 2, "minute": 10}
